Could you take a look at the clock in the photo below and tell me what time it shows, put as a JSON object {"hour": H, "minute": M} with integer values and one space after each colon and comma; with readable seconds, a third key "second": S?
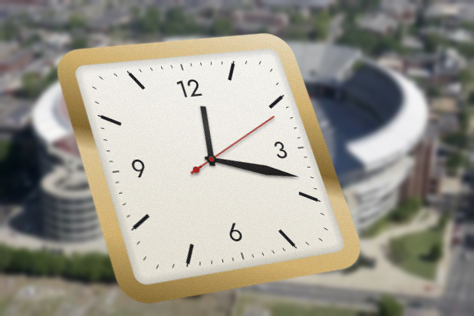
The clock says {"hour": 12, "minute": 18, "second": 11}
